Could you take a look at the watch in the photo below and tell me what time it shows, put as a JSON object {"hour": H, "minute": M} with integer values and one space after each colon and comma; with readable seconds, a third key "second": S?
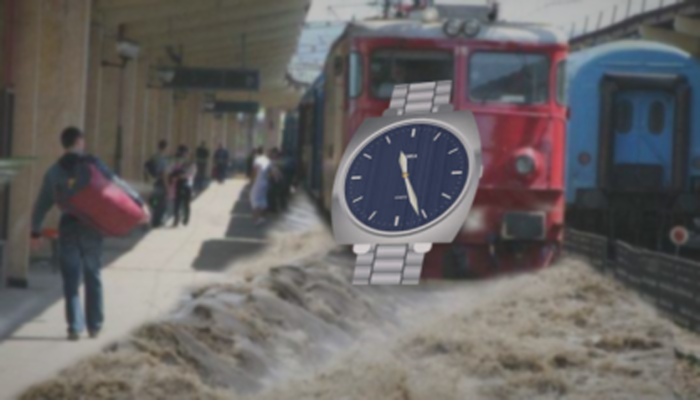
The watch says {"hour": 11, "minute": 26}
